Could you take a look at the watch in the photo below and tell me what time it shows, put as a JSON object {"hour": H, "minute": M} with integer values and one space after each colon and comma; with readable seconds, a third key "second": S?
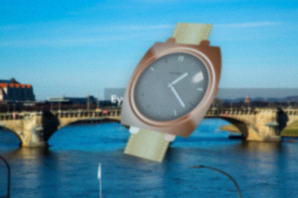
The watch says {"hour": 1, "minute": 22}
